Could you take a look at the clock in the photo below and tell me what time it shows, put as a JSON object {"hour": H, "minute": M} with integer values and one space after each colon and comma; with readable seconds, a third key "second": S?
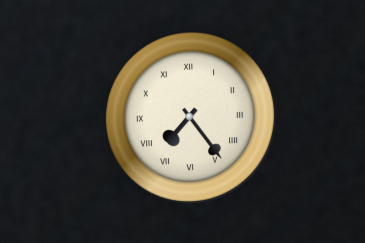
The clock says {"hour": 7, "minute": 24}
